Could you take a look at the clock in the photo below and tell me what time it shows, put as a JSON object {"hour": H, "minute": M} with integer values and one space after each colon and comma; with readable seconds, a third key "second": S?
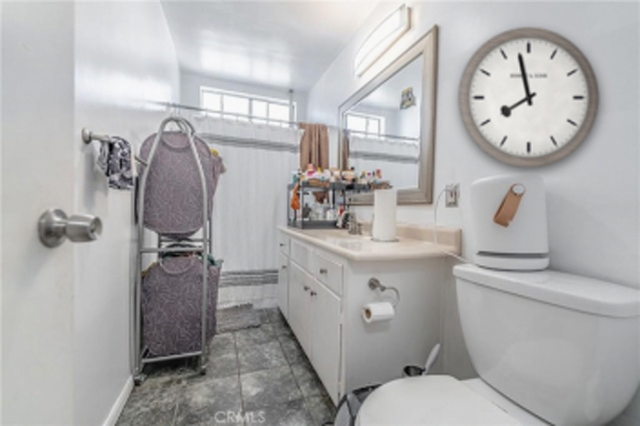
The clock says {"hour": 7, "minute": 58}
